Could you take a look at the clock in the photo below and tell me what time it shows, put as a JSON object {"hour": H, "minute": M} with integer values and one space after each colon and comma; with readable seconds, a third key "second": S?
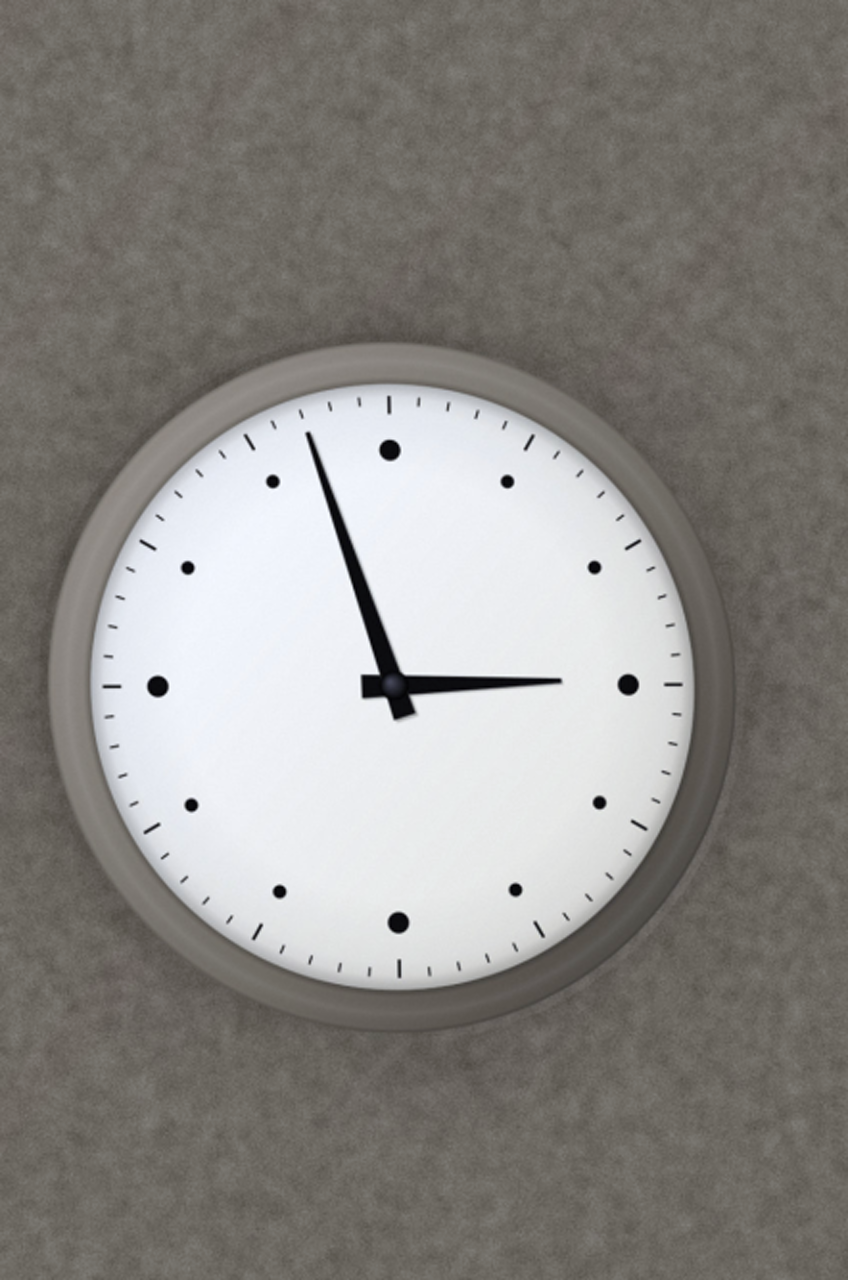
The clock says {"hour": 2, "minute": 57}
